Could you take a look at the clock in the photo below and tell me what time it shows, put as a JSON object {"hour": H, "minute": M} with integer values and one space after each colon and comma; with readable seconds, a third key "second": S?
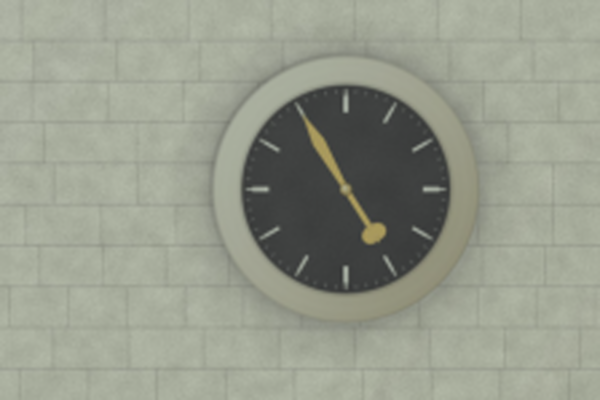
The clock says {"hour": 4, "minute": 55}
